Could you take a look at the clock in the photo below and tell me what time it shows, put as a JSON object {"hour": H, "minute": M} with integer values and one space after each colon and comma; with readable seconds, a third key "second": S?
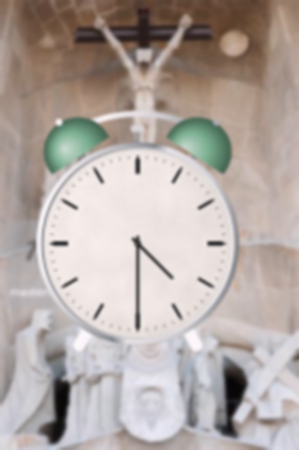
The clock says {"hour": 4, "minute": 30}
